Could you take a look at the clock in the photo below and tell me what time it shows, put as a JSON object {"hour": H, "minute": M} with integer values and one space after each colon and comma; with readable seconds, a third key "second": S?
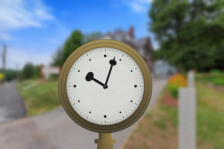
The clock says {"hour": 10, "minute": 3}
